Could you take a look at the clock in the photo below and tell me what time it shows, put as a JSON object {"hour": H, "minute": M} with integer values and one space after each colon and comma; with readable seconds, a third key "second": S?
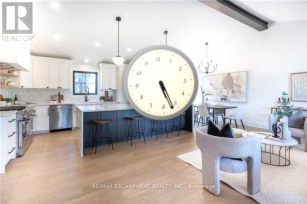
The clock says {"hour": 5, "minute": 27}
